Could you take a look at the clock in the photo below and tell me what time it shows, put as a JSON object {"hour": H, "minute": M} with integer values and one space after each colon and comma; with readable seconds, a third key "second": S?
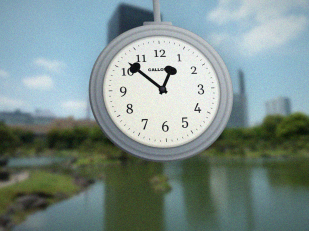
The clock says {"hour": 12, "minute": 52}
